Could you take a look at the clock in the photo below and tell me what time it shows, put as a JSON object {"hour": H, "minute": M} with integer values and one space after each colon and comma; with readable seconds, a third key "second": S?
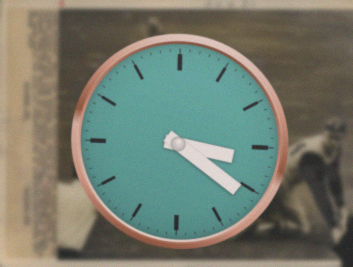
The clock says {"hour": 3, "minute": 21}
